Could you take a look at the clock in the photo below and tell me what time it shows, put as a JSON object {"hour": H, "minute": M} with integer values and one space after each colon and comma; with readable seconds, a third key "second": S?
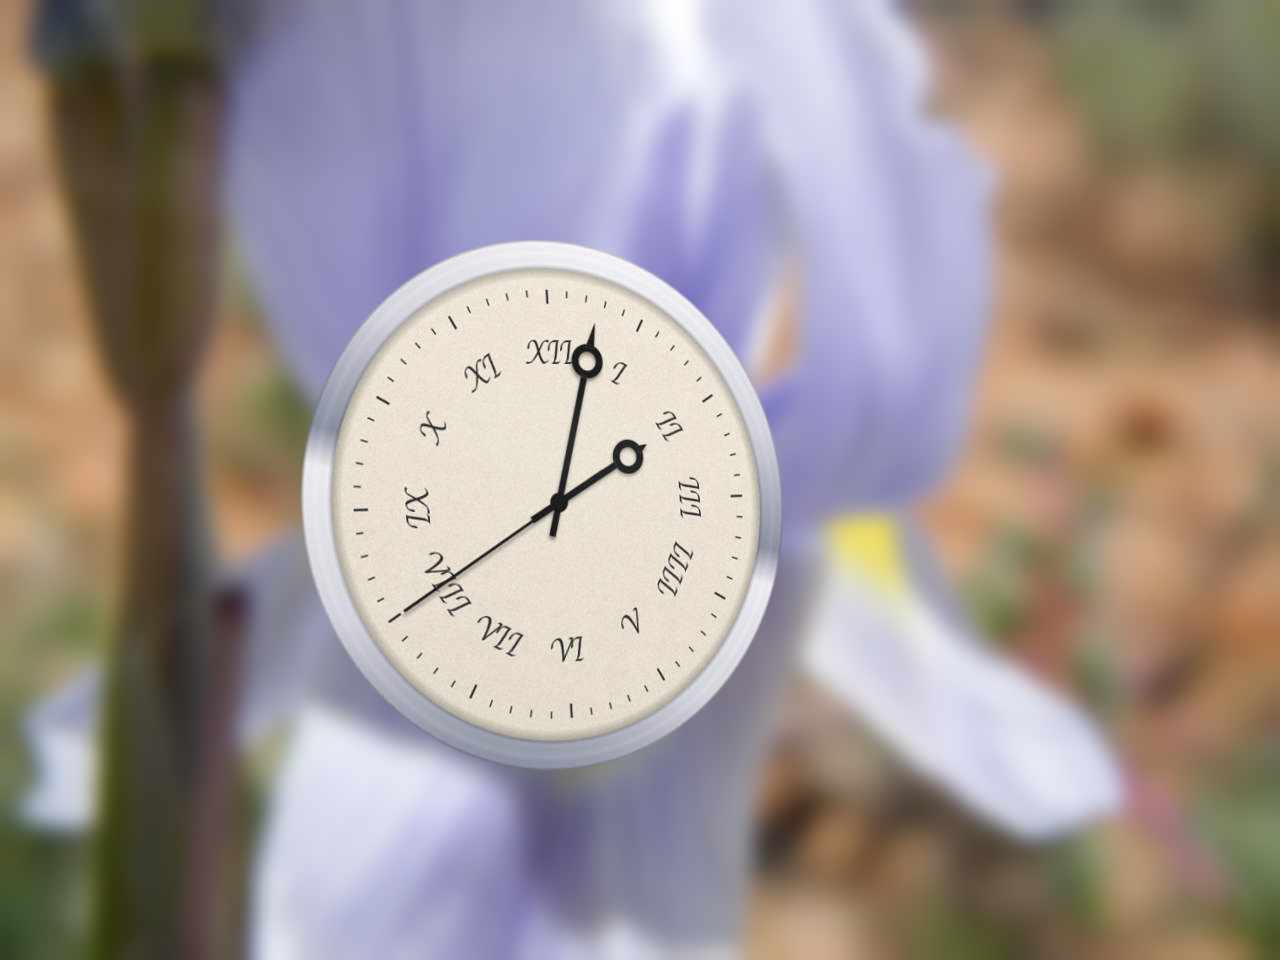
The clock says {"hour": 2, "minute": 2, "second": 40}
